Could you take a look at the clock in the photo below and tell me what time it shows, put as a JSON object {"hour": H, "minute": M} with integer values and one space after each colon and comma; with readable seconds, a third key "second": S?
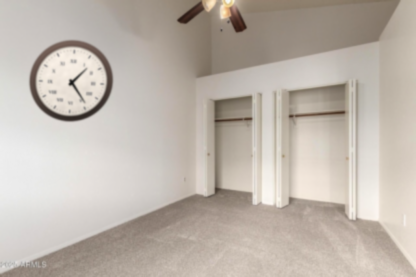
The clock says {"hour": 1, "minute": 24}
